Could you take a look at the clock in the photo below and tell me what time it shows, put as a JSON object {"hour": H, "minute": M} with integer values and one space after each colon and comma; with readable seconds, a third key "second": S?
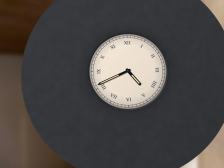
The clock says {"hour": 4, "minute": 41}
